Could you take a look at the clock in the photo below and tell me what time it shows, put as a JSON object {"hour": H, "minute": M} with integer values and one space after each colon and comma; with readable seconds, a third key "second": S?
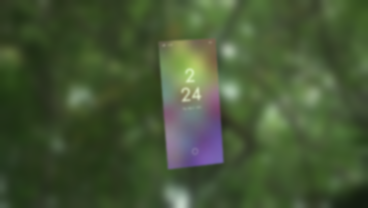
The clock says {"hour": 2, "minute": 24}
